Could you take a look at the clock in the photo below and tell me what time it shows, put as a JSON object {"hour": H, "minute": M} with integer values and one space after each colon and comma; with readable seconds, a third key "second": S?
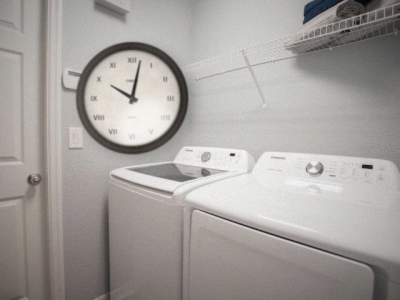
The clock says {"hour": 10, "minute": 2}
